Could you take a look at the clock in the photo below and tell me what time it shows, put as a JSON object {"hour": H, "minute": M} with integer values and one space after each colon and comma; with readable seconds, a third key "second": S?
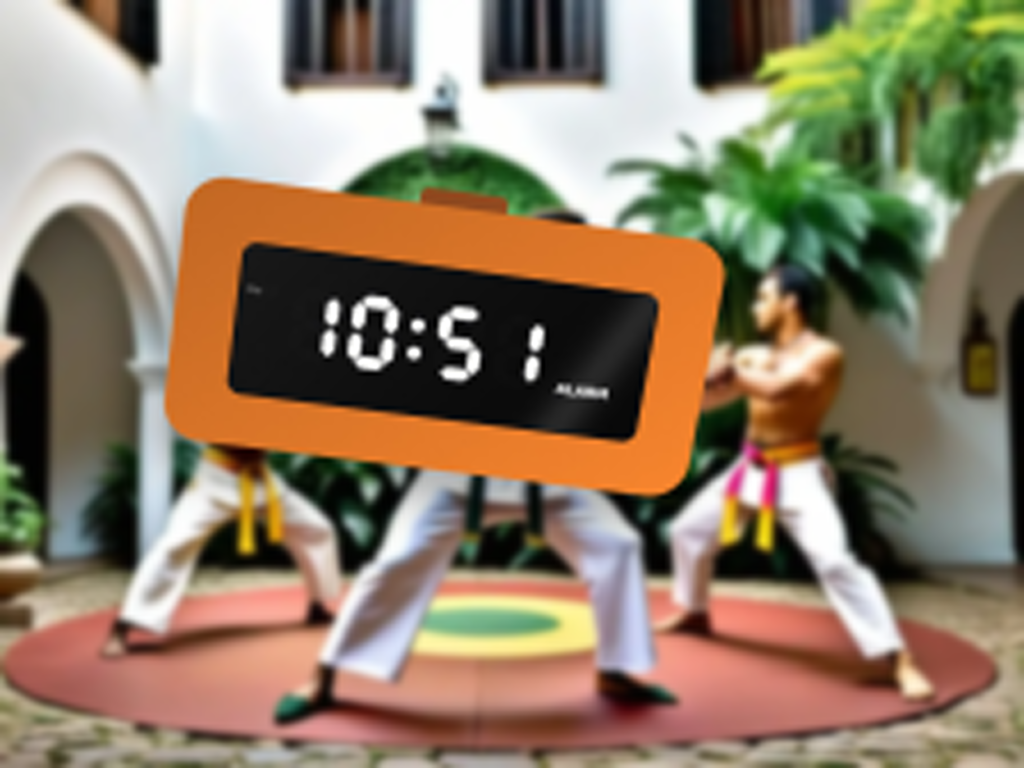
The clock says {"hour": 10, "minute": 51}
